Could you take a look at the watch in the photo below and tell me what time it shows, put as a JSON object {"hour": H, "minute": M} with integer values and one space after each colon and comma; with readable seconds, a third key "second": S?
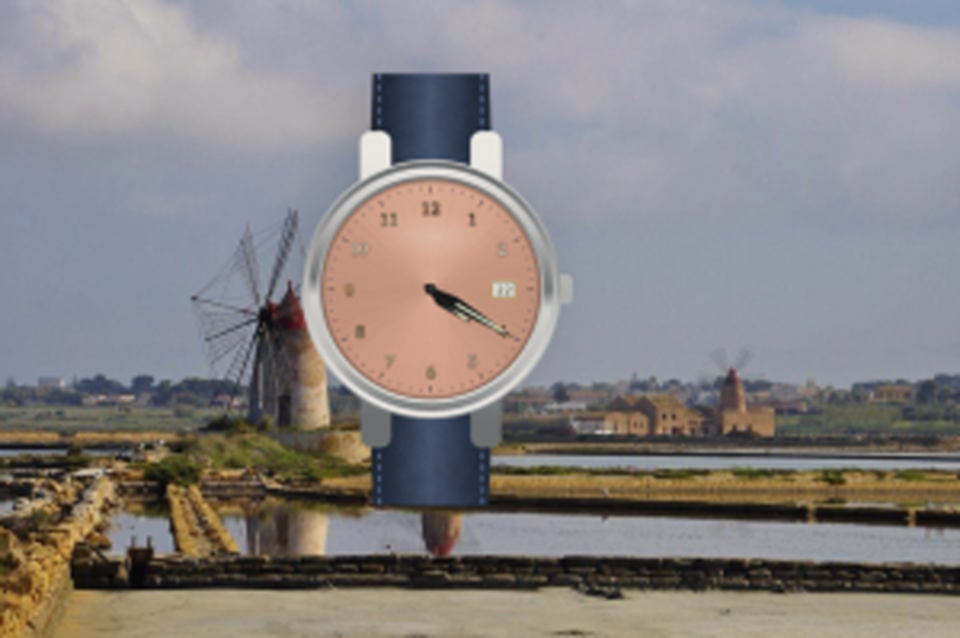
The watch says {"hour": 4, "minute": 20}
